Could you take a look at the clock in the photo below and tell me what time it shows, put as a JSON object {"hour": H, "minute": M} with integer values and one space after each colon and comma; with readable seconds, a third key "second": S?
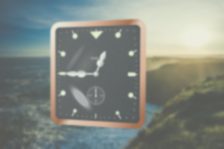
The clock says {"hour": 12, "minute": 45}
